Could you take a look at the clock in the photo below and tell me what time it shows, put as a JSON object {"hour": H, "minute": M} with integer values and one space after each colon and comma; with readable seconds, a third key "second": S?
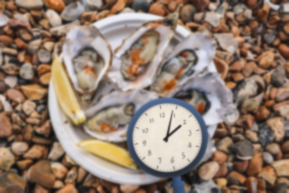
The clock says {"hour": 2, "minute": 4}
